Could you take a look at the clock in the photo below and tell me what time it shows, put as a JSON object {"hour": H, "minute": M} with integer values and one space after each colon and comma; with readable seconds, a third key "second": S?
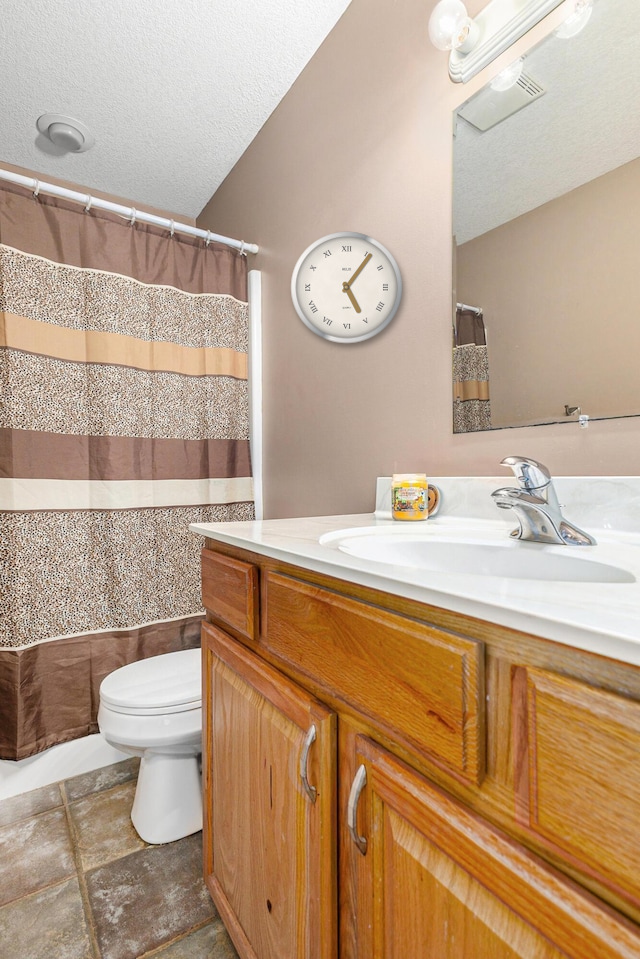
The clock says {"hour": 5, "minute": 6}
